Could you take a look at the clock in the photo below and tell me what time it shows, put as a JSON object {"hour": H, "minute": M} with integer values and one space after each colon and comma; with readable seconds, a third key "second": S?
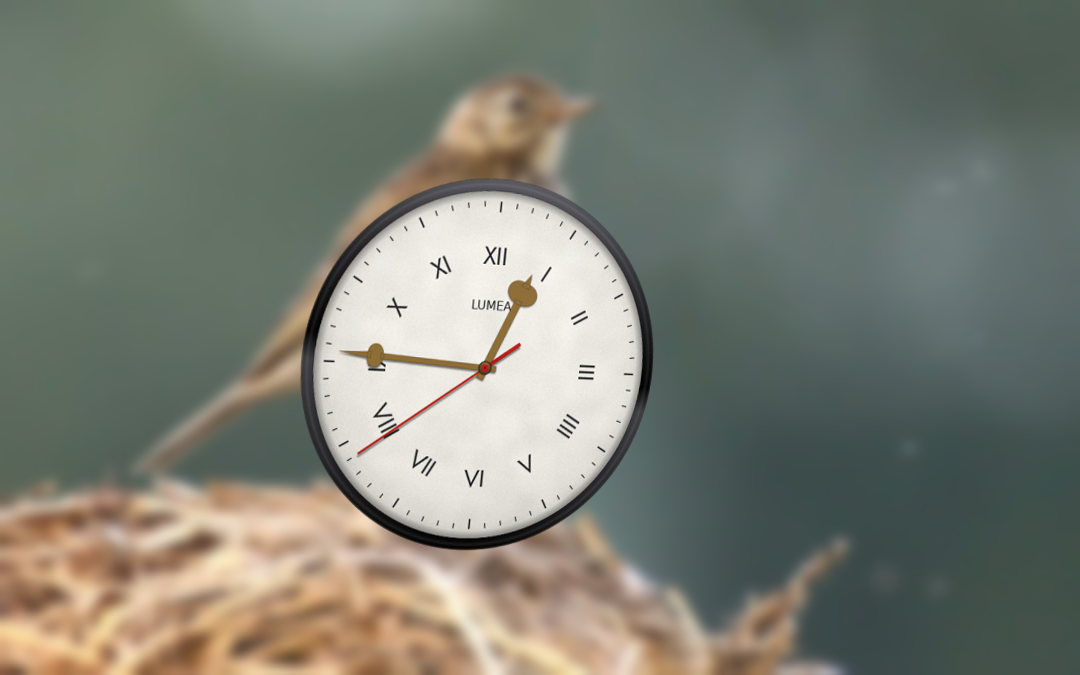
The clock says {"hour": 12, "minute": 45, "second": 39}
